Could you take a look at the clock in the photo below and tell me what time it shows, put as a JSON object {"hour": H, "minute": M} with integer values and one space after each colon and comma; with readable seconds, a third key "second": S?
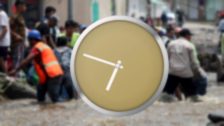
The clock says {"hour": 6, "minute": 48}
